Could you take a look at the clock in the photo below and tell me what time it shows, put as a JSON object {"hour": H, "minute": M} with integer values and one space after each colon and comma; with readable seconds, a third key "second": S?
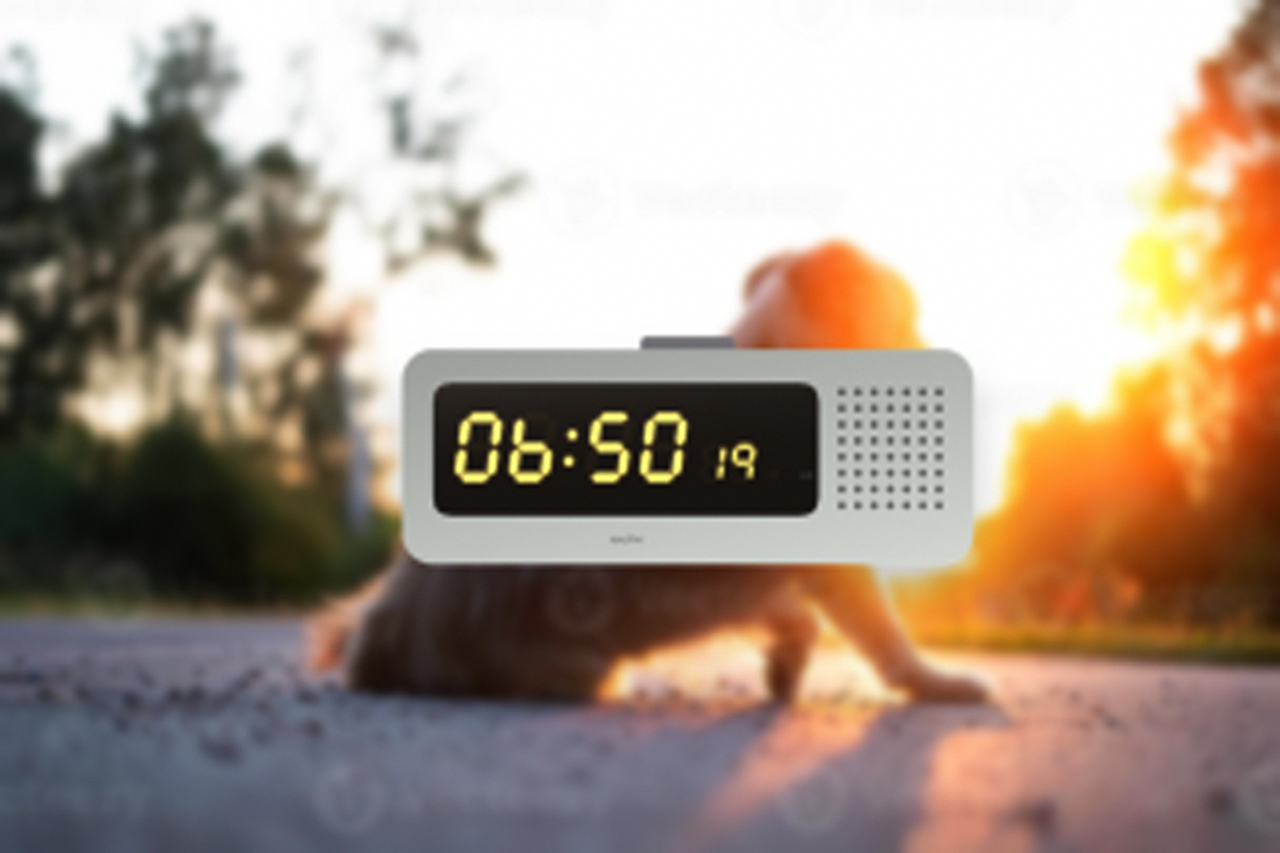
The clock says {"hour": 6, "minute": 50, "second": 19}
